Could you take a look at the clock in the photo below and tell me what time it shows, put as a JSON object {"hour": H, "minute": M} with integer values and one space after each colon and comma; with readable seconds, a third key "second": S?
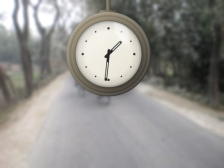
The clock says {"hour": 1, "minute": 31}
